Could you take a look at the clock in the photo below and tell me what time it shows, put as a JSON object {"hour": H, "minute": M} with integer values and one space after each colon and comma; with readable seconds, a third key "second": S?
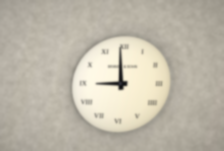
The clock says {"hour": 8, "minute": 59}
